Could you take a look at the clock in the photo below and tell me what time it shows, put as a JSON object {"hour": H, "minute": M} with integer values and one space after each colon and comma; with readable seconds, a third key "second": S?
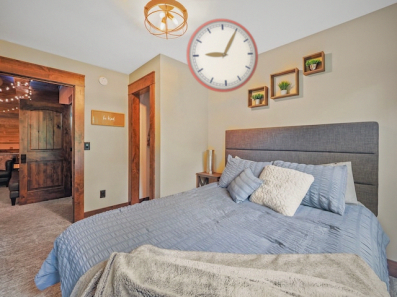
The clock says {"hour": 9, "minute": 5}
